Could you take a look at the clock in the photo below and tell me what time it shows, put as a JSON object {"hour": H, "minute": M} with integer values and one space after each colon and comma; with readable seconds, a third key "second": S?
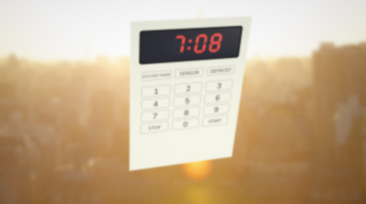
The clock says {"hour": 7, "minute": 8}
